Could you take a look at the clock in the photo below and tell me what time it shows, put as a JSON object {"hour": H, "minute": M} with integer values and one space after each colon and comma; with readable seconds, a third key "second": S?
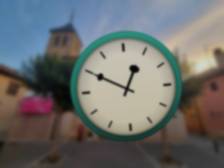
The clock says {"hour": 12, "minute": 50}
